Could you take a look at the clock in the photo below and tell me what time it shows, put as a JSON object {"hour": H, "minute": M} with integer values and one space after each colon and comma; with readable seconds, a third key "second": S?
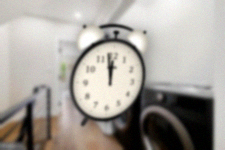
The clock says {"hour": 11, "minute": 58}
